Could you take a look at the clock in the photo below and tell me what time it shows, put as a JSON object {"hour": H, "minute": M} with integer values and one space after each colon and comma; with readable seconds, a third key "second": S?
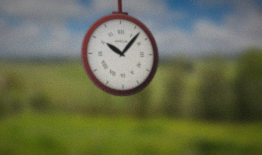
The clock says {"hour": 10, "minute": 7}
